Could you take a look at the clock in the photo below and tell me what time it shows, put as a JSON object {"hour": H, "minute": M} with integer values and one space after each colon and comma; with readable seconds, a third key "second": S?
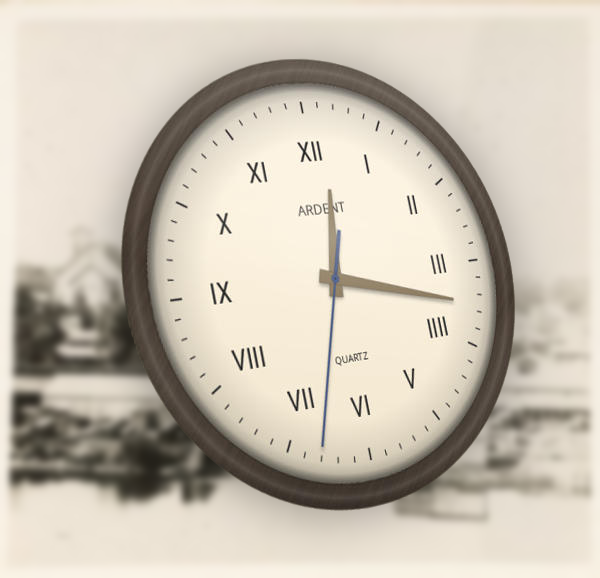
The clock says {"hour": 12, "minute": 17, "second": 33}
